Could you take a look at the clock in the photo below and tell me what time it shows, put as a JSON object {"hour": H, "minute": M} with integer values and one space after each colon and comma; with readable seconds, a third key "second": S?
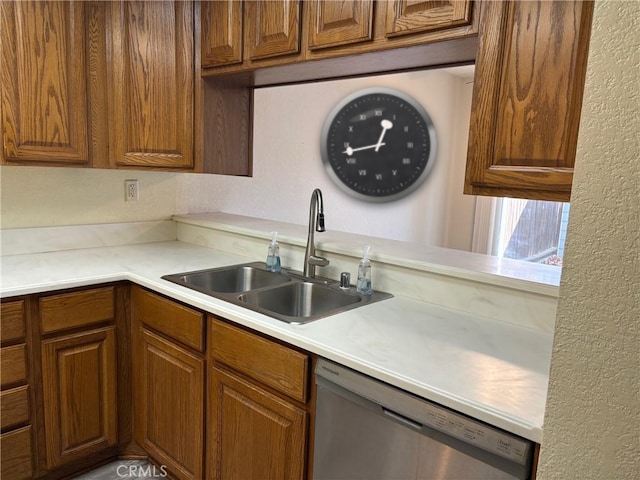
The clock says {"hour": 12, "minute": 43}
